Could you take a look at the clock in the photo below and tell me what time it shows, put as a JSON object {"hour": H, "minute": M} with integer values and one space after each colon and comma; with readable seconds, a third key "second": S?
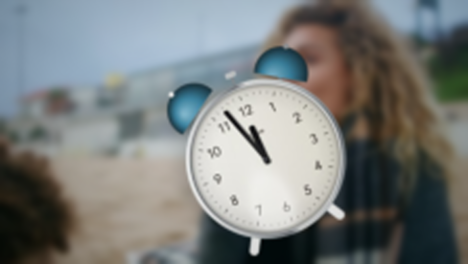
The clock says {"hour": 11, "minute": 57}
